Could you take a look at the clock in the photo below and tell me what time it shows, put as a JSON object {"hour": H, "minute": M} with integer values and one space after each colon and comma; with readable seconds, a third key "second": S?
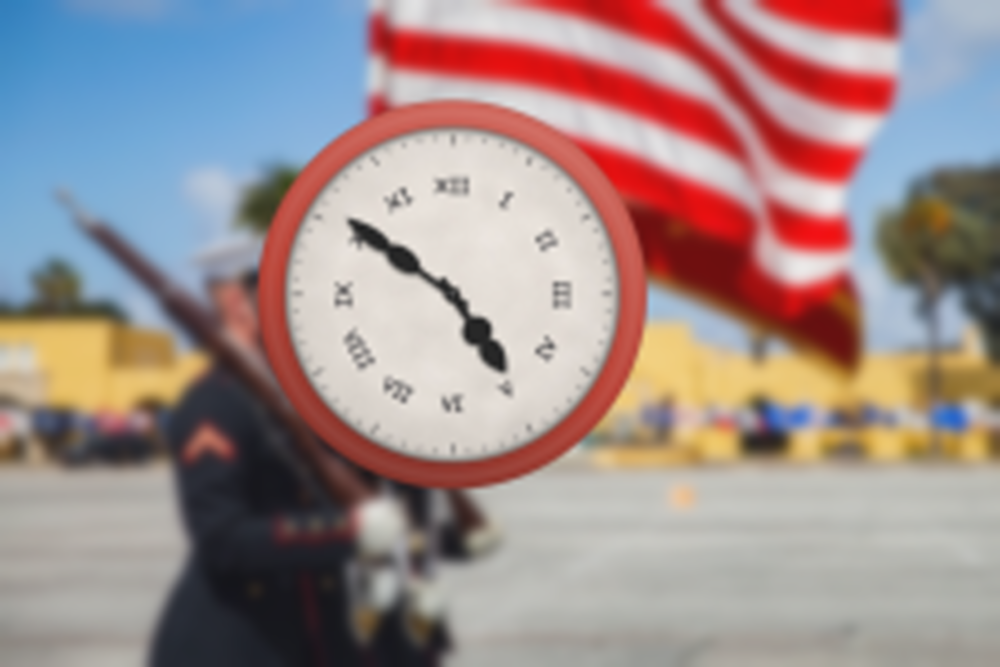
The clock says {"hour": 4, "minute": 51}
